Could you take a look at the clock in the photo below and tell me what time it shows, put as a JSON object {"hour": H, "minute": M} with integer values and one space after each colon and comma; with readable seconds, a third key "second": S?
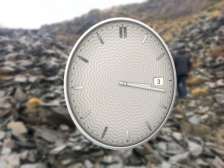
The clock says {"hour": 3, "minute": 17}
